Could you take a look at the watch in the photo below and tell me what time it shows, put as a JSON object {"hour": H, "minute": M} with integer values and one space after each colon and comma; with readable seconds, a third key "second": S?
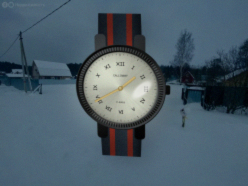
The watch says {"hour": 1, "minute": 40}
